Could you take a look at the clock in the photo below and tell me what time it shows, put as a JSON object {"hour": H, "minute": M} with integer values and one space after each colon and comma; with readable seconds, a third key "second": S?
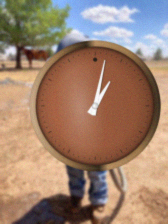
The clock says {"hour": 1, "minute": 2}
